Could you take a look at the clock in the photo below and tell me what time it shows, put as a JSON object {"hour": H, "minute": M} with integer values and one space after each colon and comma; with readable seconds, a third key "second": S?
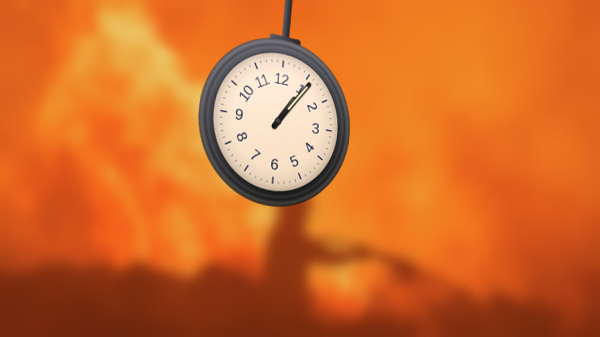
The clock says {"hour": 1, "minute": 6}
